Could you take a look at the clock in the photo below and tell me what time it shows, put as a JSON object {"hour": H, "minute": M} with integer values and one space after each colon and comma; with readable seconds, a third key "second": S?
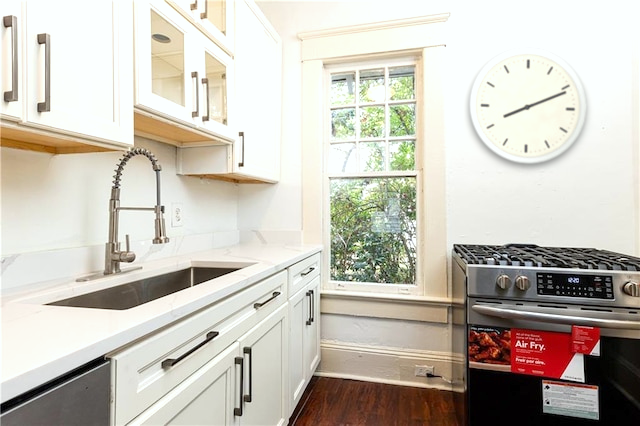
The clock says {"hour": 8, "minute": 11}
